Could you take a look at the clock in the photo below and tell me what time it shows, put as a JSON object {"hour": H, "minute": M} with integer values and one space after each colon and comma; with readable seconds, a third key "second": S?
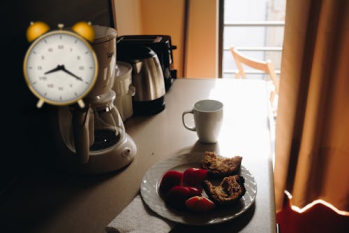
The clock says {"hour": 8, "minute": 20}
